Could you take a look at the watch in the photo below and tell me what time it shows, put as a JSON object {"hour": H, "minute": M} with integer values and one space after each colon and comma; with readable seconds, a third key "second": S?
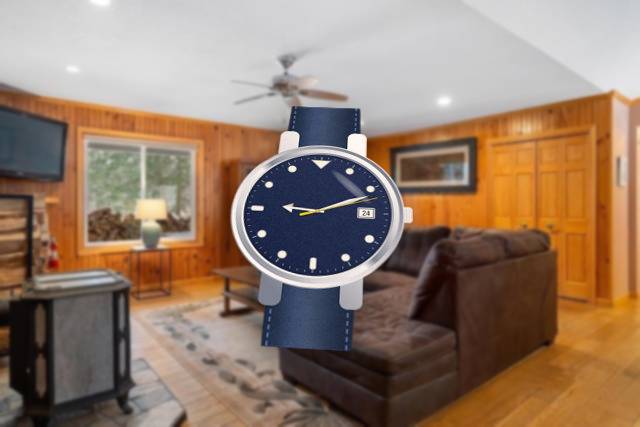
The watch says {"hour": 9, "minute": 11, "second": 12}
